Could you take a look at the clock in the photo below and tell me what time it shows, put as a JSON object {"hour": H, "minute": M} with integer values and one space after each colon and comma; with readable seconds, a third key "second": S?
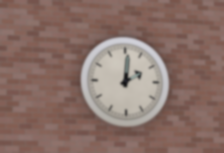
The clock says {"hour": 2, "minute": 1}
